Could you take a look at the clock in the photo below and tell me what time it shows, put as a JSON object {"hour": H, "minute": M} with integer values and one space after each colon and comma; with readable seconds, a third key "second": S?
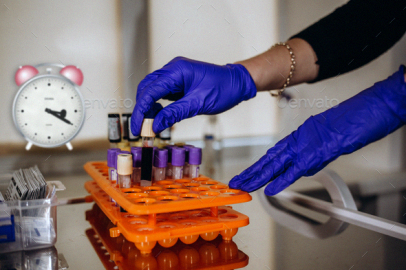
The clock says {"hour": 3, "minute": 20}
